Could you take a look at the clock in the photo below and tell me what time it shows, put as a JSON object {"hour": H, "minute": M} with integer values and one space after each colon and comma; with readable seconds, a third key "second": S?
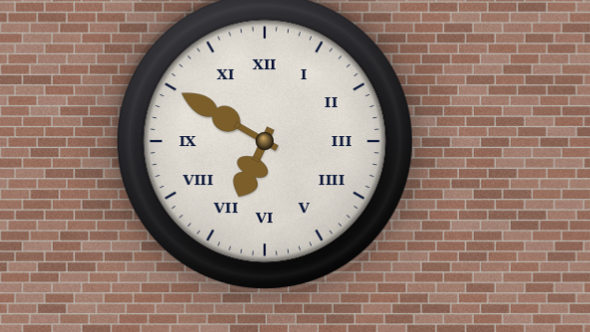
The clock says {"hour": 6, "minute": 50}
